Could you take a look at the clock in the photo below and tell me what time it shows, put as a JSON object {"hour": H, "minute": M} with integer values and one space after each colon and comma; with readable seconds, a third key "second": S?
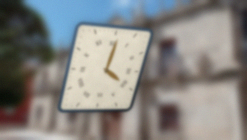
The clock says {"hour": 4, "minute": 1}
